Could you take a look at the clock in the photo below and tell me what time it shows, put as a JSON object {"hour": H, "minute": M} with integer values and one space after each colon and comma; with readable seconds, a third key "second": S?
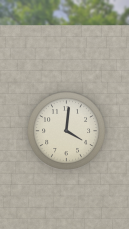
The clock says {"hour": 4, "minute": 1}
